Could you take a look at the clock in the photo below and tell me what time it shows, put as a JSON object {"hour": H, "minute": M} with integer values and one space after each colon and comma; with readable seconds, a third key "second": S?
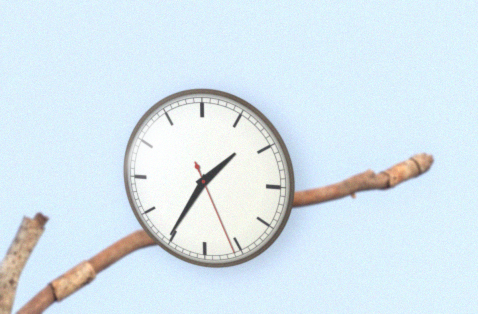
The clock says {"hour": 1, "minute": 35, "second": 26}
